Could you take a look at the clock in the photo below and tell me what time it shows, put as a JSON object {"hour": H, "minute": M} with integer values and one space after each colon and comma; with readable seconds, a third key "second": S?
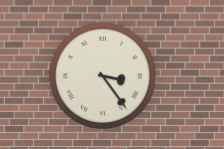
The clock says {"hour": 3, "minute": 24}
